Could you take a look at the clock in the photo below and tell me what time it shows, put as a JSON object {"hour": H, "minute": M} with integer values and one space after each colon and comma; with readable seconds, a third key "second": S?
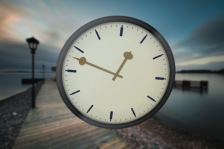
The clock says {"hour": 12, "minute": 48}
